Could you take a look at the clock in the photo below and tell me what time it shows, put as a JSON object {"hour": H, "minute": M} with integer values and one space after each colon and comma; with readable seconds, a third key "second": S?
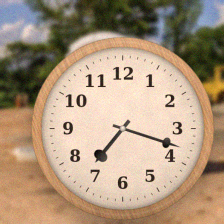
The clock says {"hour": 7, "minute": 18}
